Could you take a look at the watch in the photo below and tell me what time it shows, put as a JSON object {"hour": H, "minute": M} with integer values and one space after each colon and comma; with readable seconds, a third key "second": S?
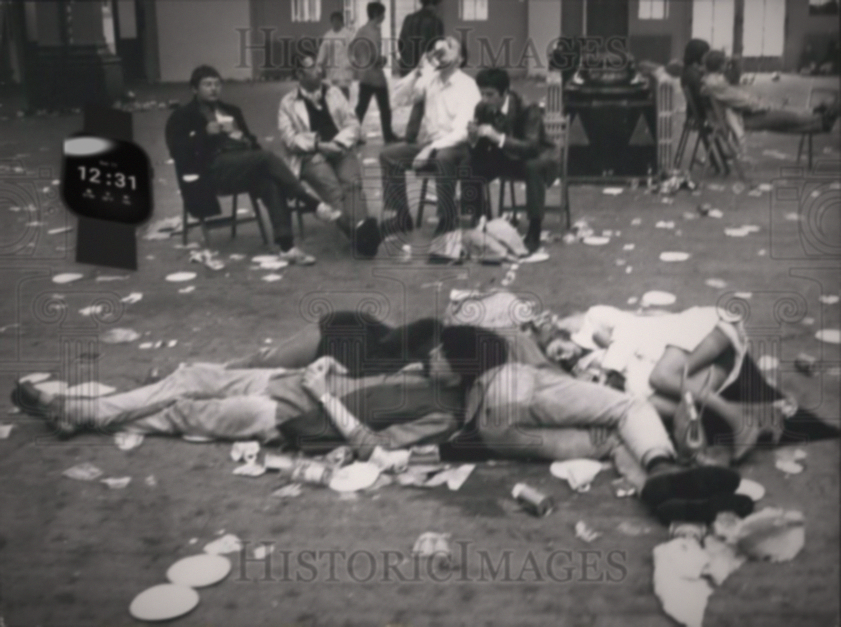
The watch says {"hour": 12, "minute": 31}
